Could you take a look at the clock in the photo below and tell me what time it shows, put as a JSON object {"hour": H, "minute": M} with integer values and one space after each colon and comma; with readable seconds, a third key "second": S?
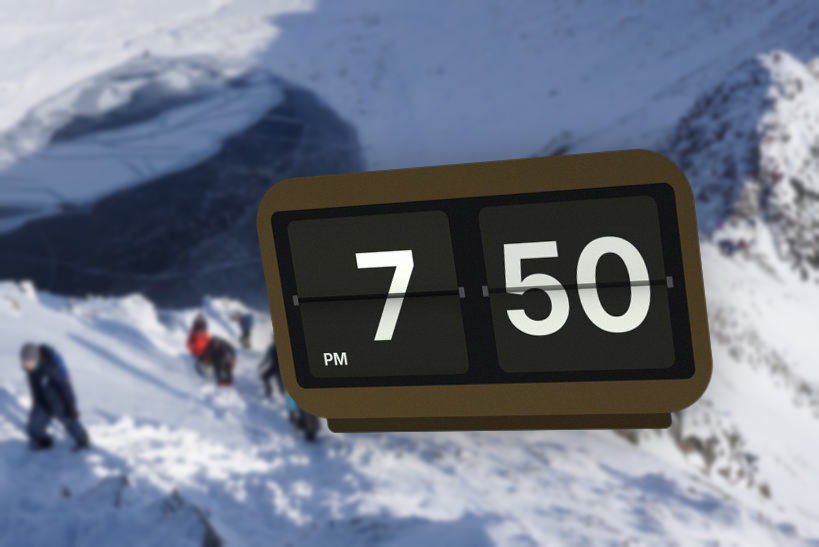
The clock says {"hour": 7, "minute": 50}
